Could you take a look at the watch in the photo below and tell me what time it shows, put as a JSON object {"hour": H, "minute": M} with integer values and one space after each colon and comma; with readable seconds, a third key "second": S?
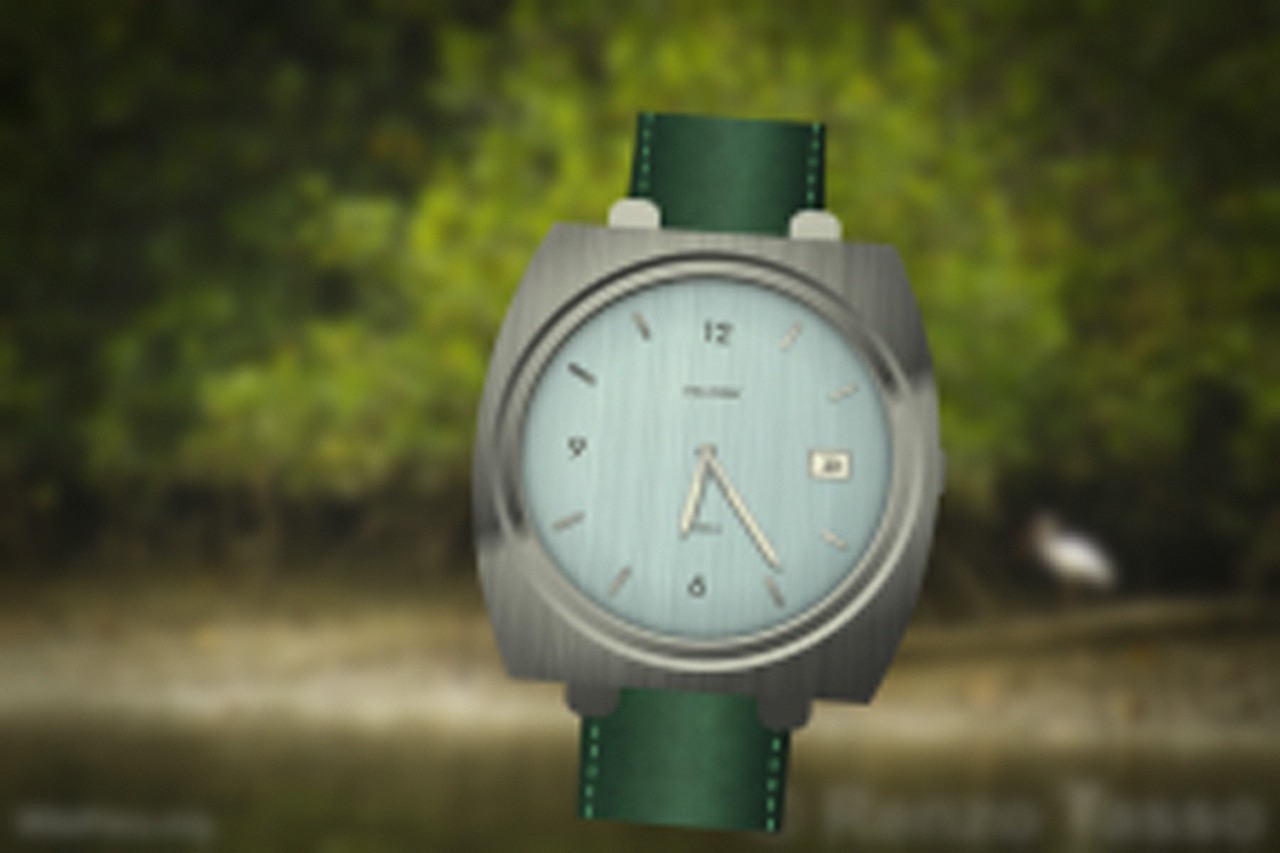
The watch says {"hour": 6, "minute": 24}
